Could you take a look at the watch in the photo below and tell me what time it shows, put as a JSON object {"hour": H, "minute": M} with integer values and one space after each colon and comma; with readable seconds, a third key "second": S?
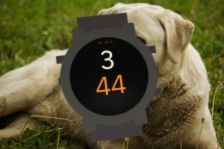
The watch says {"hour": 3, "minute": 44}
